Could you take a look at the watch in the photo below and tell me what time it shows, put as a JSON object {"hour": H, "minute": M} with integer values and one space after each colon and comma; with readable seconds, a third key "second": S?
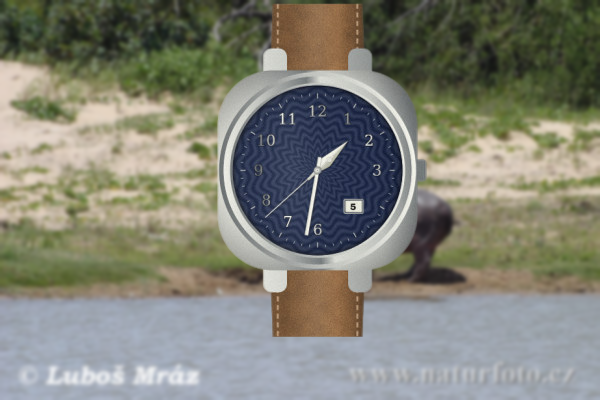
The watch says {"hour": 1, "minute": 31, "second": 38}
